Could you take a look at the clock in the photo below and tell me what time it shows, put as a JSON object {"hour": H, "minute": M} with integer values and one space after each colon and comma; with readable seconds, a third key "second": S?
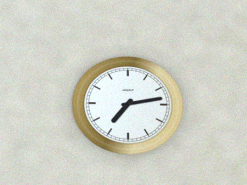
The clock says {"hour": 7, "minute": 13}
